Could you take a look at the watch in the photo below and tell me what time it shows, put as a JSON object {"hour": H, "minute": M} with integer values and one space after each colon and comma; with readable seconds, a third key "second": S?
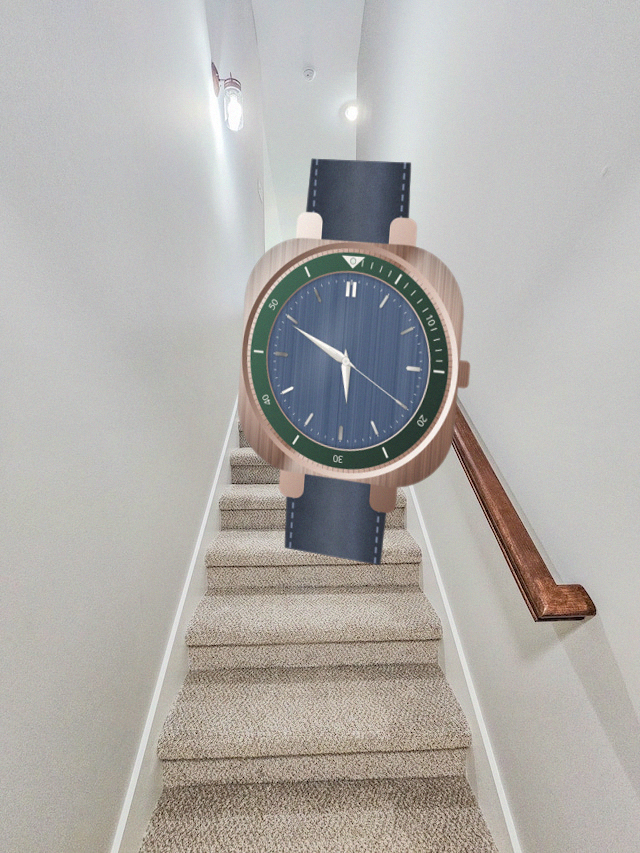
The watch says {"hour": 5, "minute": 49, "second": 20}
